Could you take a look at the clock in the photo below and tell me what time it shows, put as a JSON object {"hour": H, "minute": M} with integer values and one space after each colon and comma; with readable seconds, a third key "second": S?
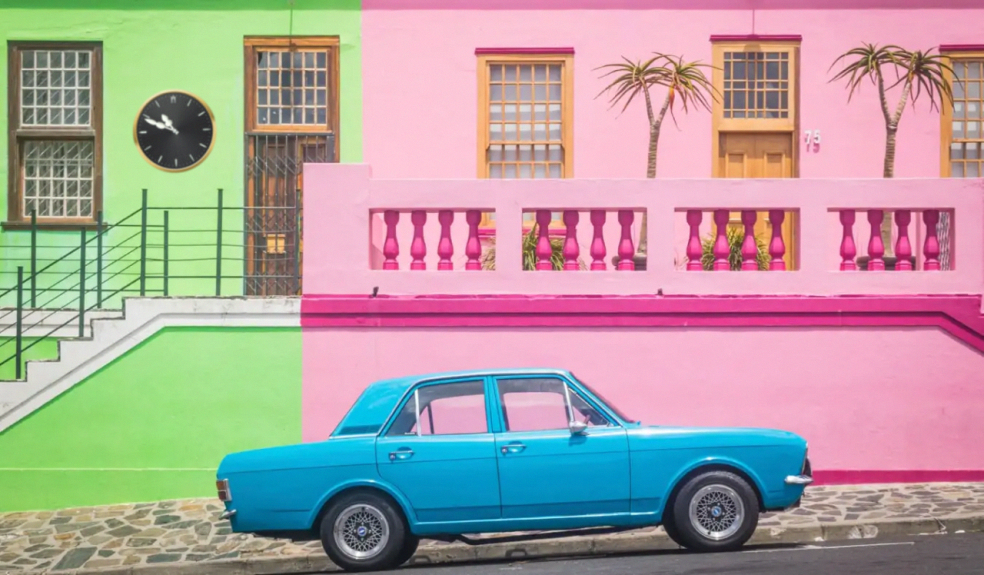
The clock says {"hour": 10, "minute": 49}
